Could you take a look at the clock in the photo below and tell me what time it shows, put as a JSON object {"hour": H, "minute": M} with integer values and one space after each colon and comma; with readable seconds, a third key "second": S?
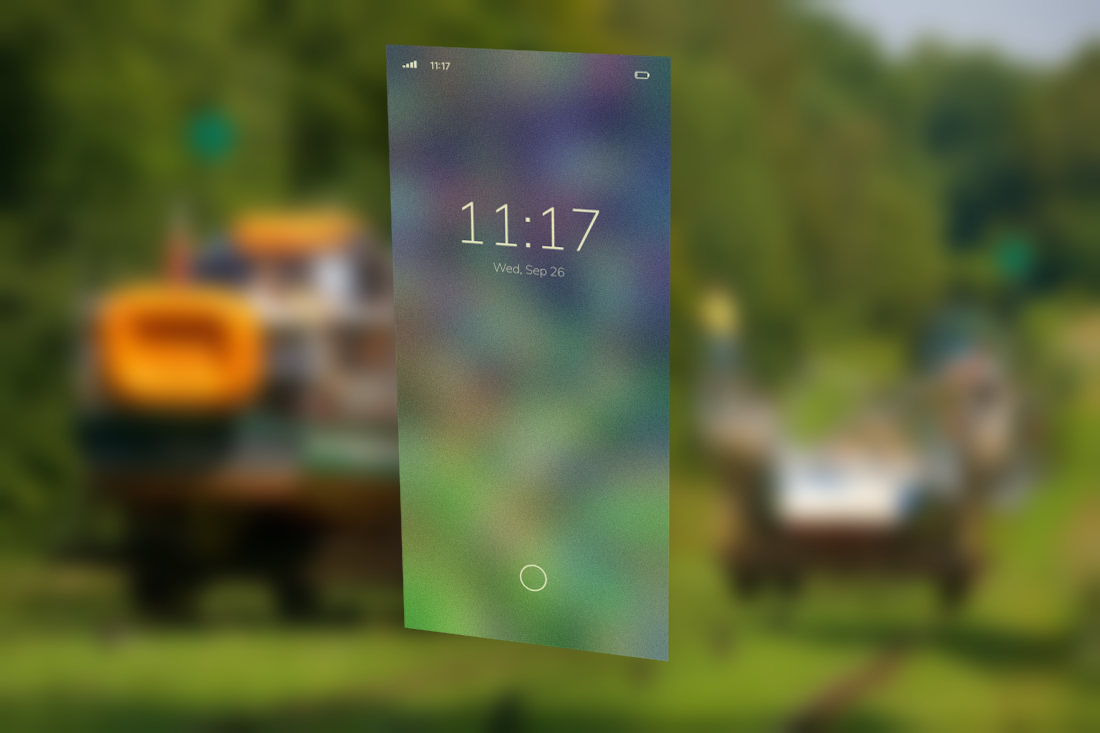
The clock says {"hour": 11, "minute": 17}
